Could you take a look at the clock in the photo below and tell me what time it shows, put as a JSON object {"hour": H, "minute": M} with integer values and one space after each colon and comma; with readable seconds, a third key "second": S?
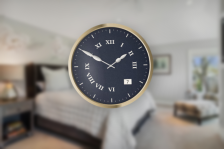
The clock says {"hour": 1, "minute": 50}
